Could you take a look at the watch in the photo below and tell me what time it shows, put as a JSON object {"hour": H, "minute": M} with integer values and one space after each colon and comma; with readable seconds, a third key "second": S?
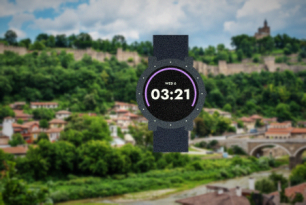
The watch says {"hour": 3, "minute": 21}
